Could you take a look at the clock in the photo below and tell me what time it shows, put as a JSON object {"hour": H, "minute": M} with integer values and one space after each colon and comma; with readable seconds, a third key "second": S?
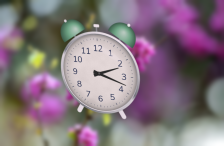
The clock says {"hour": 2, "minute": 18}
